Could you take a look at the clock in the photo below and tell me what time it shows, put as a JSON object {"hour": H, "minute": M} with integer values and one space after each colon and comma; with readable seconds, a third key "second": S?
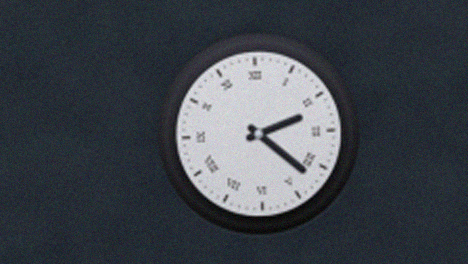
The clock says {"hour": 2, "minute": 22}
